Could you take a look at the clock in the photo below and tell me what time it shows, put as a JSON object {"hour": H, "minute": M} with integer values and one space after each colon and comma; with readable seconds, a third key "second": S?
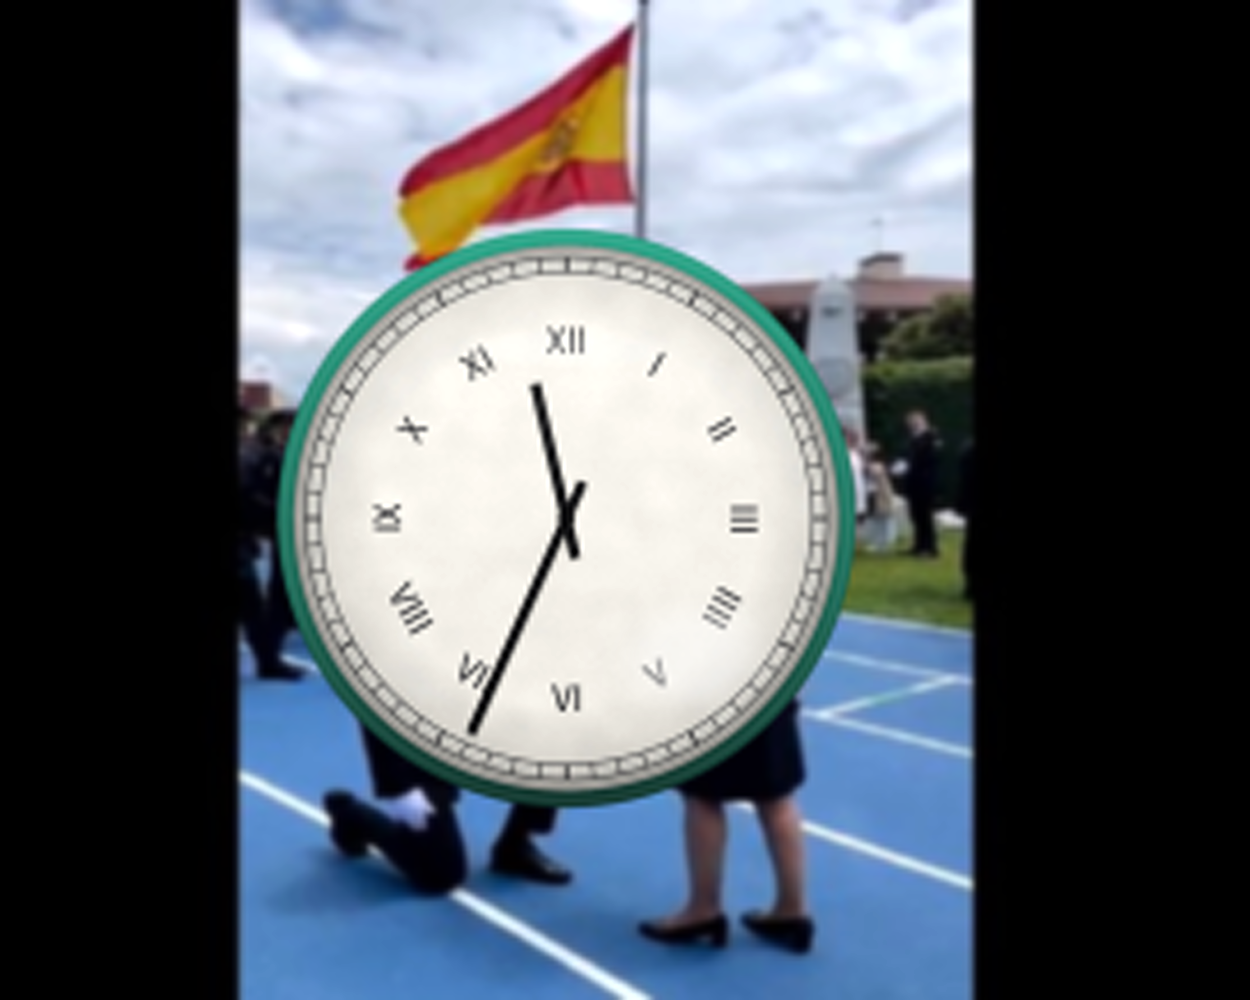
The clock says {"hour": 11, "minute": 34}
